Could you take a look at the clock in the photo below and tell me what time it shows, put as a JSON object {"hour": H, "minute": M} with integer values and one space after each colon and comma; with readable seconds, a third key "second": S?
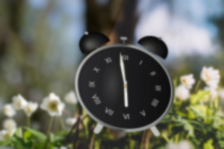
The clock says {"hour": 5, "minute": 59}
